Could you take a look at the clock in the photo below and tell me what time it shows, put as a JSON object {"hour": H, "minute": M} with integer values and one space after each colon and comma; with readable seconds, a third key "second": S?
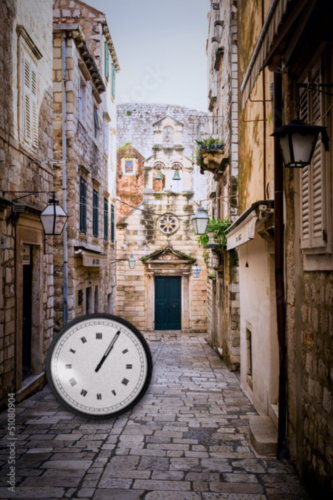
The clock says {"hour": 1, "minute": 5}
